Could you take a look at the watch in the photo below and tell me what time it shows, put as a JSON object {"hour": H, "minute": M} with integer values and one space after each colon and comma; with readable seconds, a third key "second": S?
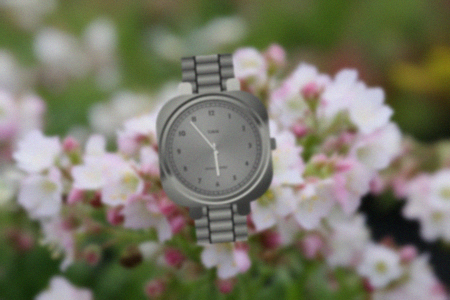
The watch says {"hour": 5, "minute": 54}
